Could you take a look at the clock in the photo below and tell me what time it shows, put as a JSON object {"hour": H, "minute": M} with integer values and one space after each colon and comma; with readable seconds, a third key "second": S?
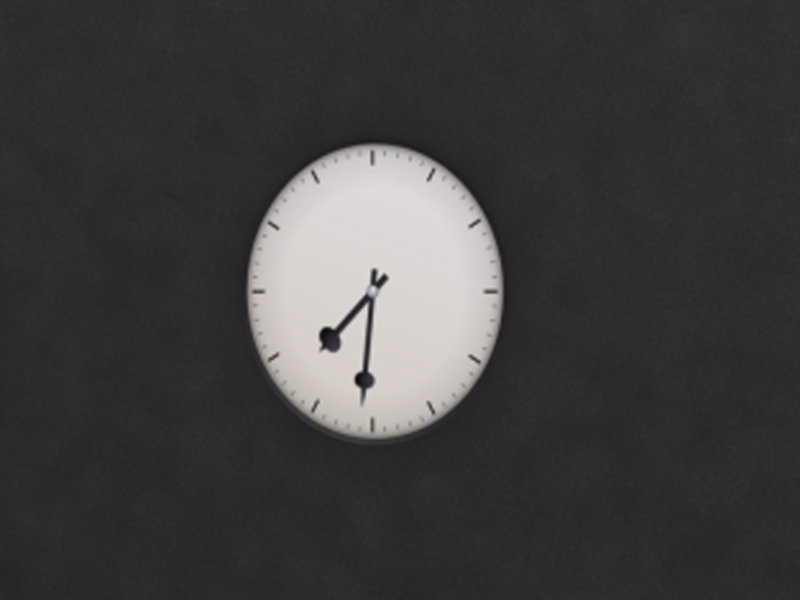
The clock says {"hour": 7, "minute": 31}
